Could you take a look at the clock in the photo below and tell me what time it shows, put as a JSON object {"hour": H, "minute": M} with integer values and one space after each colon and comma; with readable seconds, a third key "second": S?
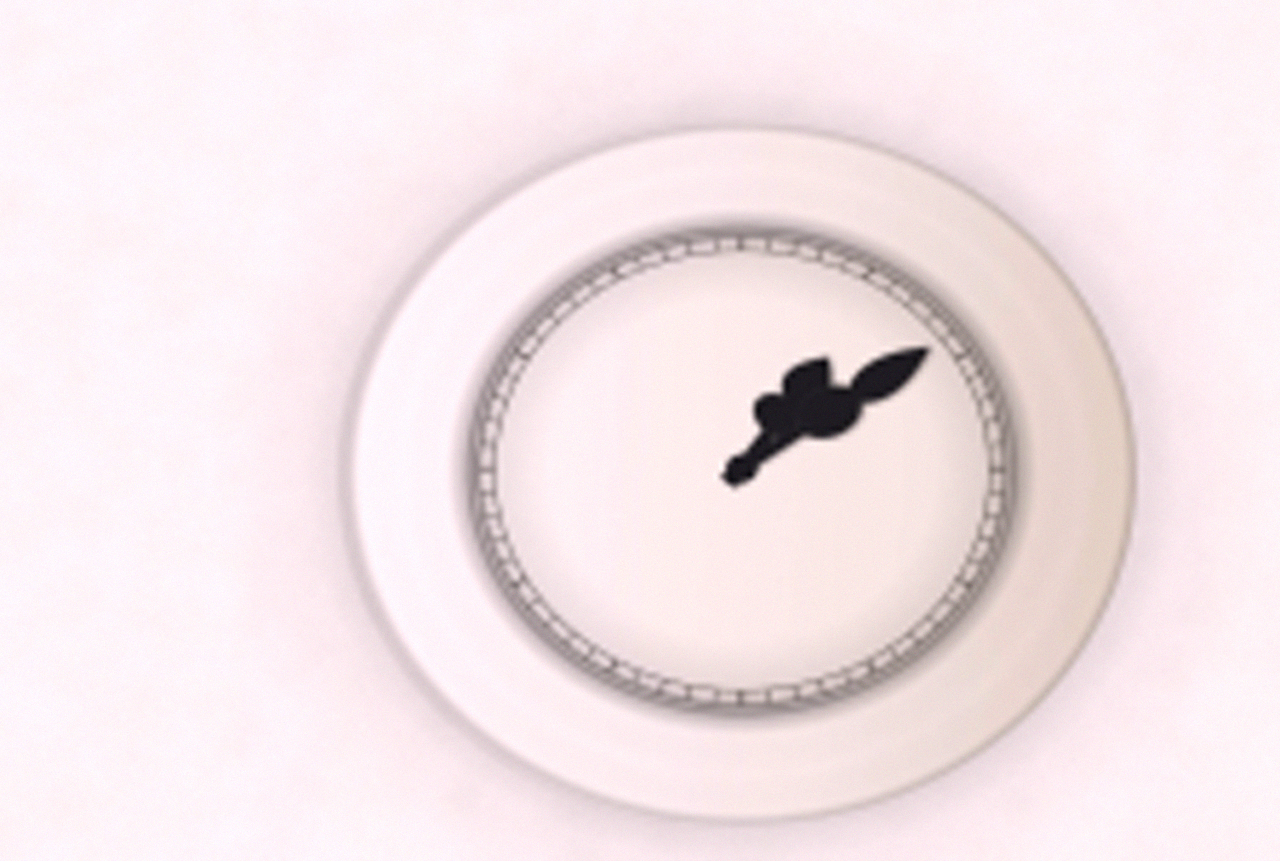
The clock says {"hour": 1, "minute": 9}
